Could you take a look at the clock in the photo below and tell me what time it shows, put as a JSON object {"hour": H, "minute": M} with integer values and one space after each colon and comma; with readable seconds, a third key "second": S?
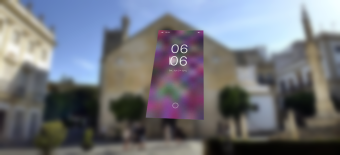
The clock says {"hour": 6, "minute": 6}
